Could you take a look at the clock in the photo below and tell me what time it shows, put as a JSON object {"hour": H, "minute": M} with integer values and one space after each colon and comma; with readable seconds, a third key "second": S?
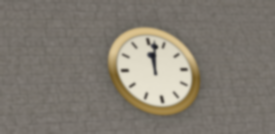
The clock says {"hour": 12, "minute": 2}
